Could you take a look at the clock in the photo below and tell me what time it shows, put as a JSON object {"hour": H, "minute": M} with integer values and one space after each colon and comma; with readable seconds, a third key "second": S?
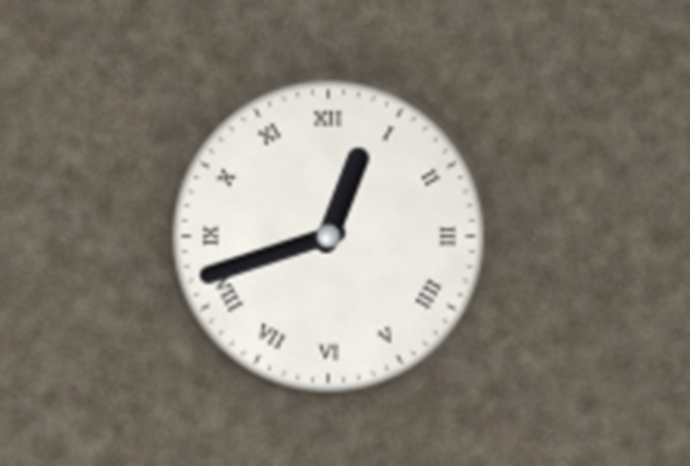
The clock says {"hour": 12, "minute": 42}
